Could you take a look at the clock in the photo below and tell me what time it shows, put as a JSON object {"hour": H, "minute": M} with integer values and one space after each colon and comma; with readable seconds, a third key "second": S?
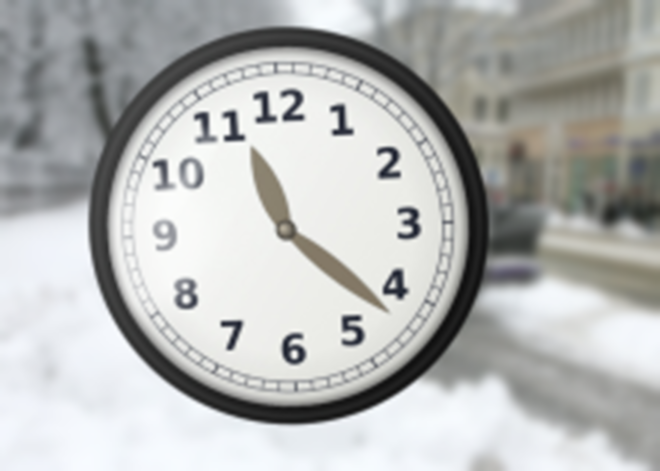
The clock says {"hour": 11, "minute": 22}
